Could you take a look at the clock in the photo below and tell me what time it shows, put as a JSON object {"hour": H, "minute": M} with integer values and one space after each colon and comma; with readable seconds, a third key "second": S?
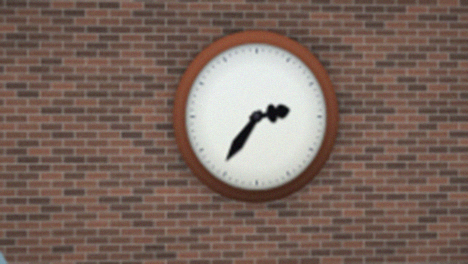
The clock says {"hour": 2, "minute": 36}
